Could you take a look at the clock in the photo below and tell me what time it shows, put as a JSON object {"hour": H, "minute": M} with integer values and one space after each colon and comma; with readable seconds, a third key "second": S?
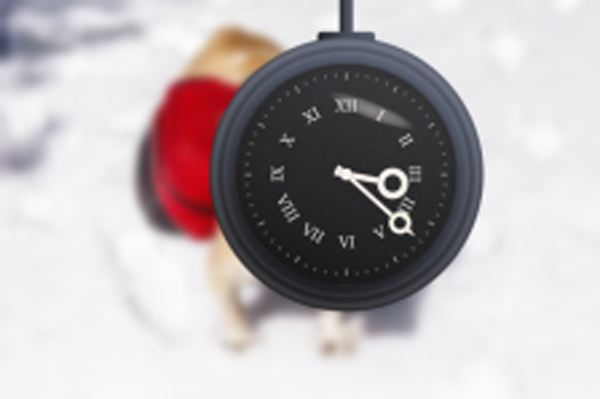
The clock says {"hour": 3, "minute": 22}
